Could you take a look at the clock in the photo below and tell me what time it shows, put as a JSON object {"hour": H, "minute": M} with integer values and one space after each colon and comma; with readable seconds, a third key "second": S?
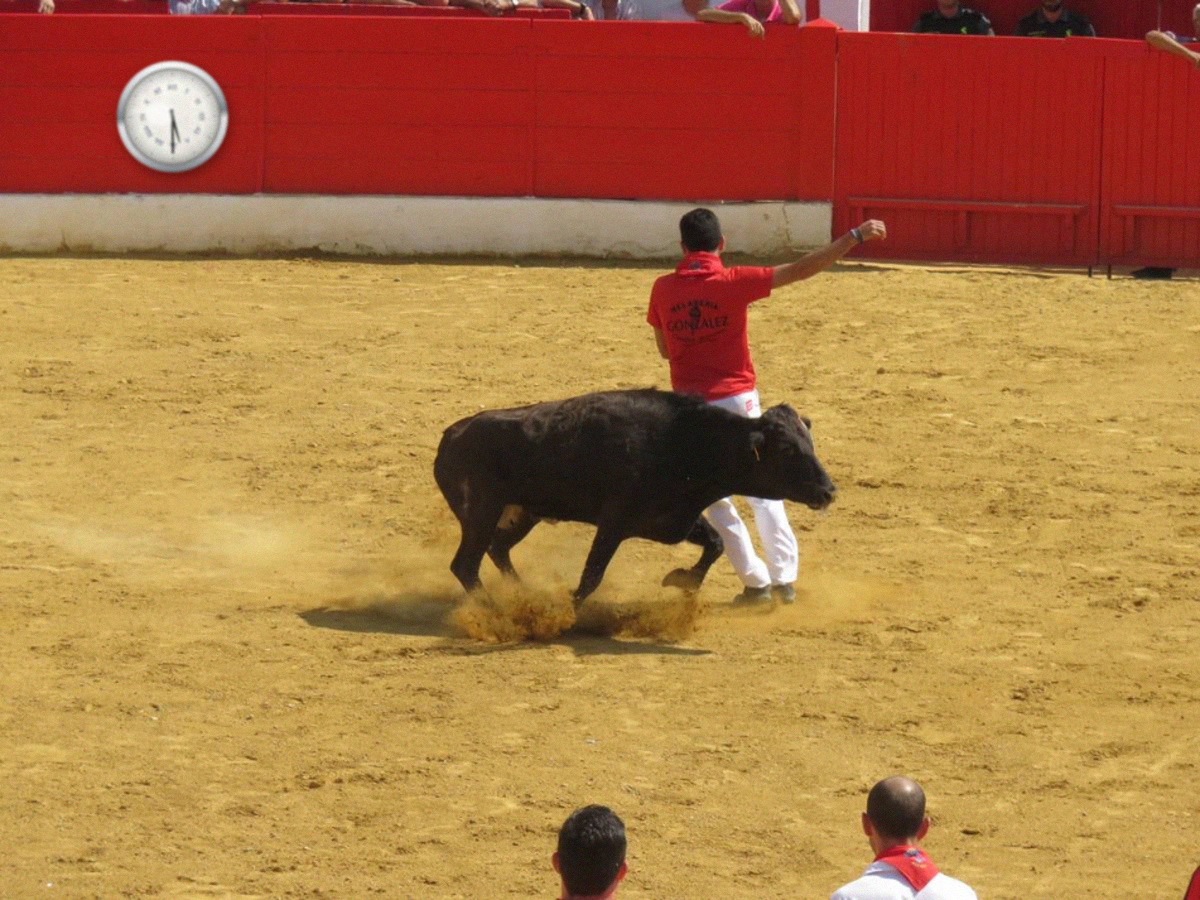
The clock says {"hour": 5, "minute": 30}
